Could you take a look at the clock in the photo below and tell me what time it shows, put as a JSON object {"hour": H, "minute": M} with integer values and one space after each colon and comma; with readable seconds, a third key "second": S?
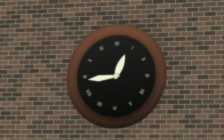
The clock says {"hour": 12, "minute": 44}
